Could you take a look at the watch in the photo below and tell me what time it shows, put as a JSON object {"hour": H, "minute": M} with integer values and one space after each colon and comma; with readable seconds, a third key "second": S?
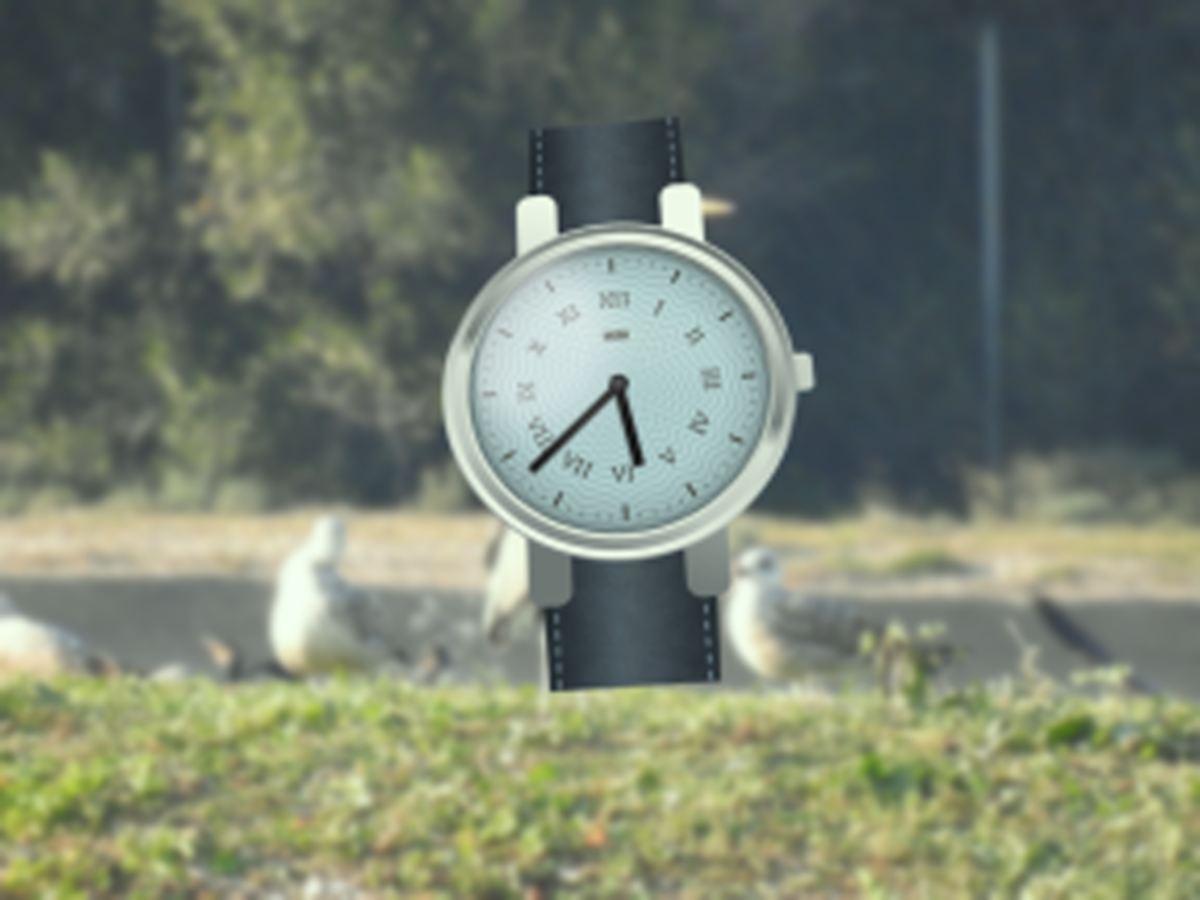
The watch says {"hour": 5, "minute": 38}
